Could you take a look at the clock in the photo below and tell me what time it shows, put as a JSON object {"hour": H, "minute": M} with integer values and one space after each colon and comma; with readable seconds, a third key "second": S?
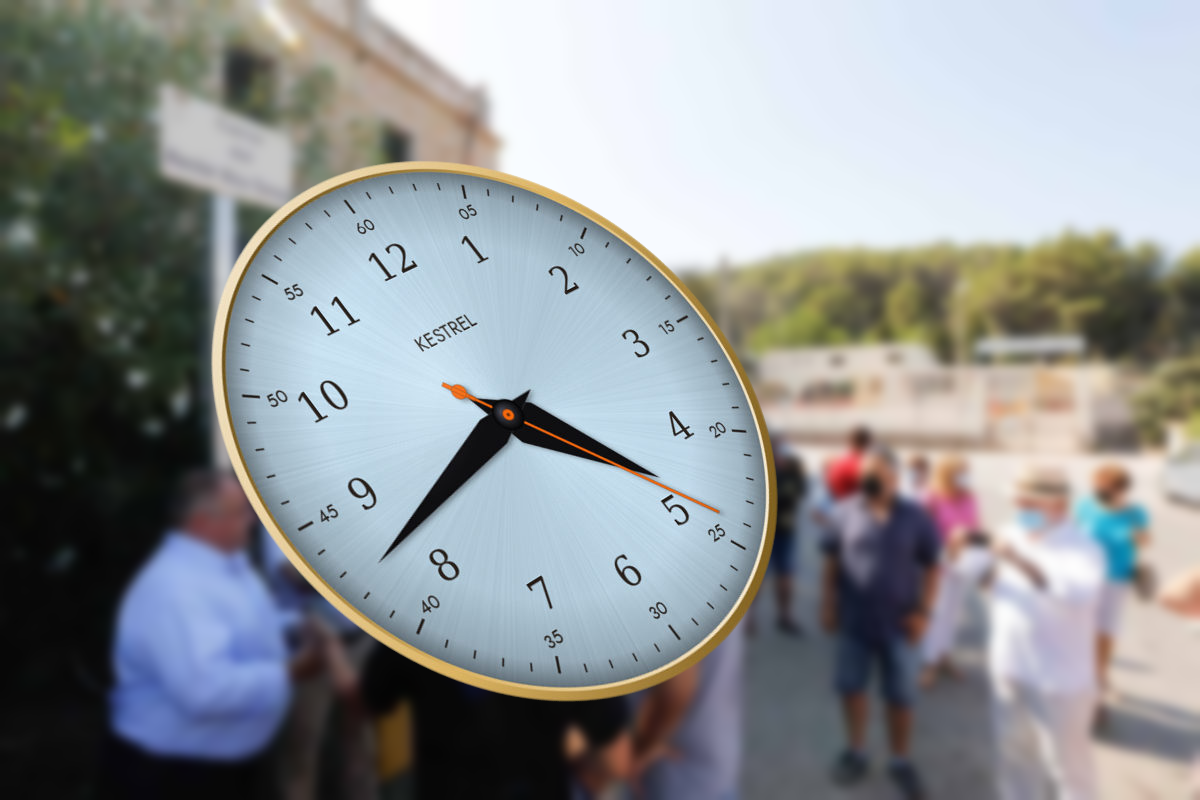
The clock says {"hour": 4, "minute": 42, "second": 24}
